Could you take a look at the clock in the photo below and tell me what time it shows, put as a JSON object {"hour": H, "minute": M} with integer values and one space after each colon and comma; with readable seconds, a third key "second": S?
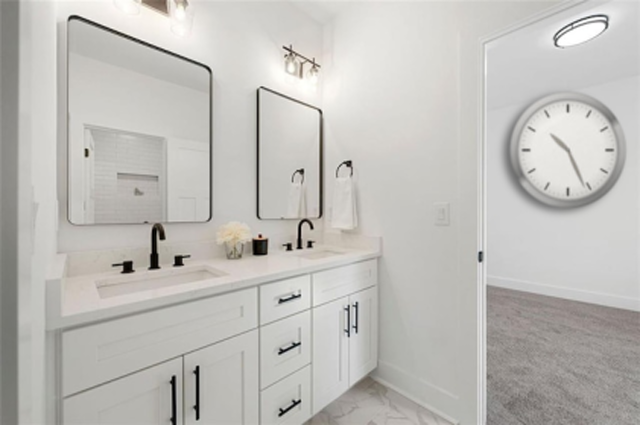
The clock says {"hour": 10, "minute": 26}
